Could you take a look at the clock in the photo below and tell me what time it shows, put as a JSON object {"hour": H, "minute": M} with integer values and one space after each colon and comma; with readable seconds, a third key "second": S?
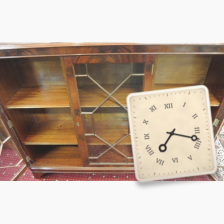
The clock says {"hour": 7, "minute": 18}
